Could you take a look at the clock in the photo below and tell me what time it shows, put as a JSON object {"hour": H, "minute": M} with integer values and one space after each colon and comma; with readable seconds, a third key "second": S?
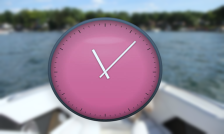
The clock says {"hour": 11, "minute": 7}
